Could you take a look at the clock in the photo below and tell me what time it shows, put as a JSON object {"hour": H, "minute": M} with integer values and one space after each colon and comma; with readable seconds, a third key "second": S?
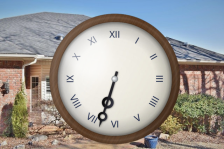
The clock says {"hour": 6, "minute": 33}
